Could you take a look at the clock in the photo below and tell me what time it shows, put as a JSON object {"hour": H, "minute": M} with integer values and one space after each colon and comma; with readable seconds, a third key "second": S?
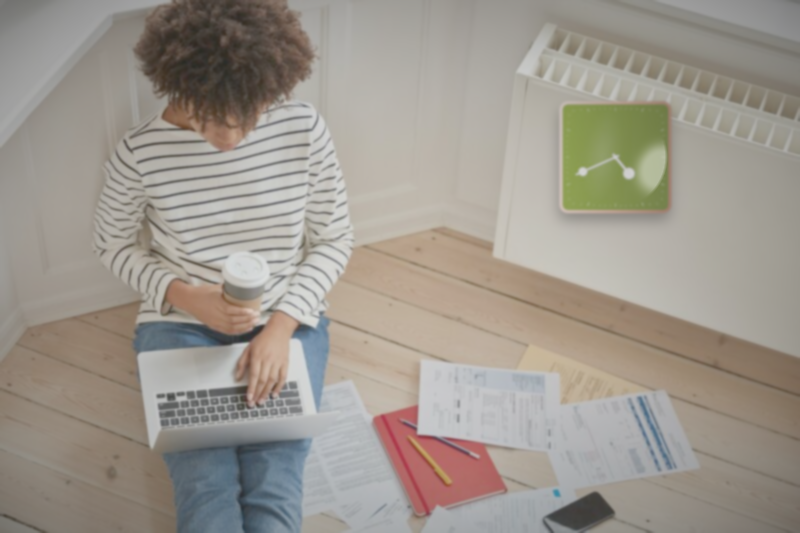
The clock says {"hour": 4, "minute": 41}
